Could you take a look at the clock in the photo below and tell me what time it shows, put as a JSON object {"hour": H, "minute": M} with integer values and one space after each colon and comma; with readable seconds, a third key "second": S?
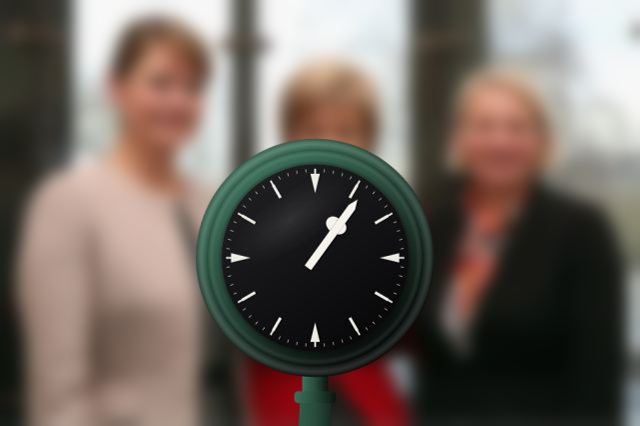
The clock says {"hour": 1, "minute": 6}
